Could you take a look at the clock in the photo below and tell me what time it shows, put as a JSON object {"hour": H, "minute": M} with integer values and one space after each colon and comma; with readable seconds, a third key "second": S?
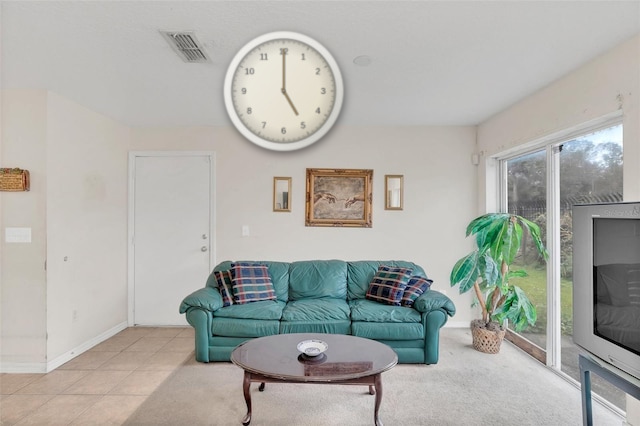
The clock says {"hour": 5, "minute": 0}
